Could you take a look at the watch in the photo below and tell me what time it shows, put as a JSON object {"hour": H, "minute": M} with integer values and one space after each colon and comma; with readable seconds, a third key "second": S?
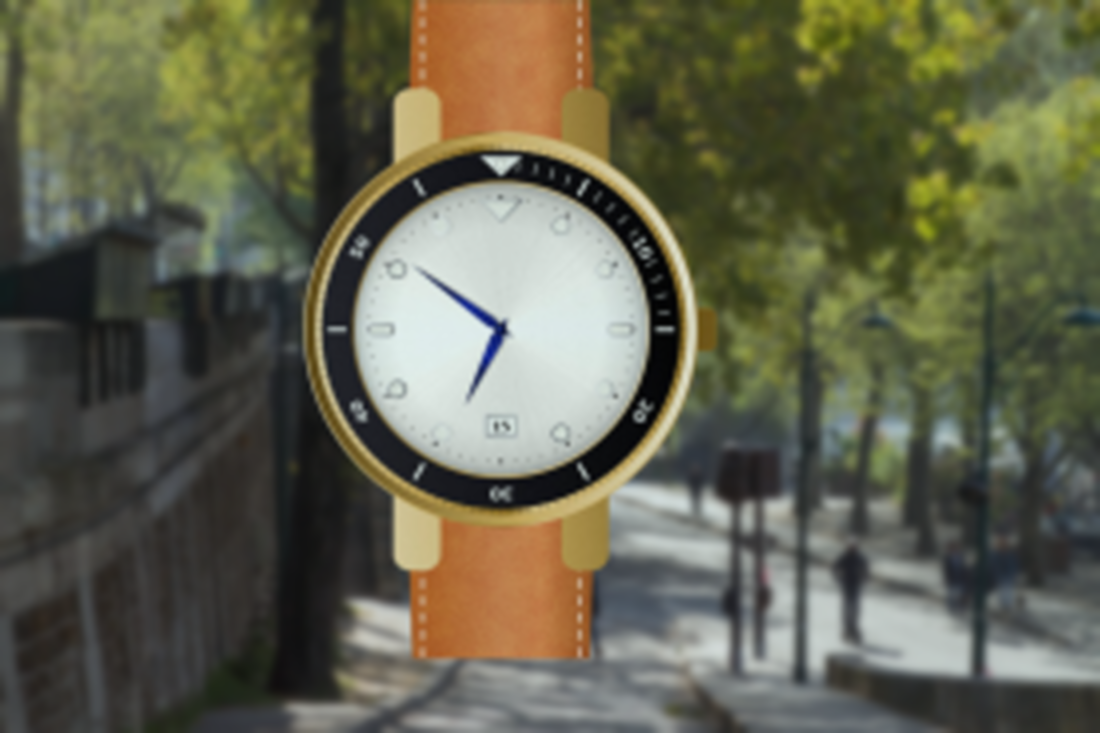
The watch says {"hour": 6, "minute": 51}
